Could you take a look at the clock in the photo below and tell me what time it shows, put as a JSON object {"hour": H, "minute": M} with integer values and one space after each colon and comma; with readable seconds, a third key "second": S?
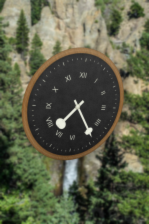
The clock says {"hour": 7, "minute": 24}
